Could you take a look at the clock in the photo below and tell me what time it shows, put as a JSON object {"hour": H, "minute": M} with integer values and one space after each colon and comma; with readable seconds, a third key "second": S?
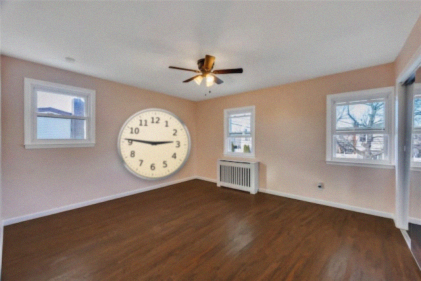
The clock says {"hour": 2, "minute": 46}
